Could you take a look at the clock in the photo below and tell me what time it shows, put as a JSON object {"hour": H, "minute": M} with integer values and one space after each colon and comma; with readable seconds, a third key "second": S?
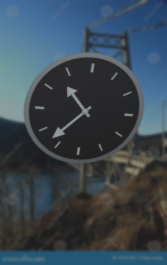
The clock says {"hour": 10, "minute": 37}
